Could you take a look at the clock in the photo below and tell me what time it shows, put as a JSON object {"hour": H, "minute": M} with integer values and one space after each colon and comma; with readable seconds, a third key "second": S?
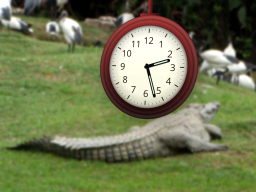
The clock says {"hour": 2, "minute": 27}
